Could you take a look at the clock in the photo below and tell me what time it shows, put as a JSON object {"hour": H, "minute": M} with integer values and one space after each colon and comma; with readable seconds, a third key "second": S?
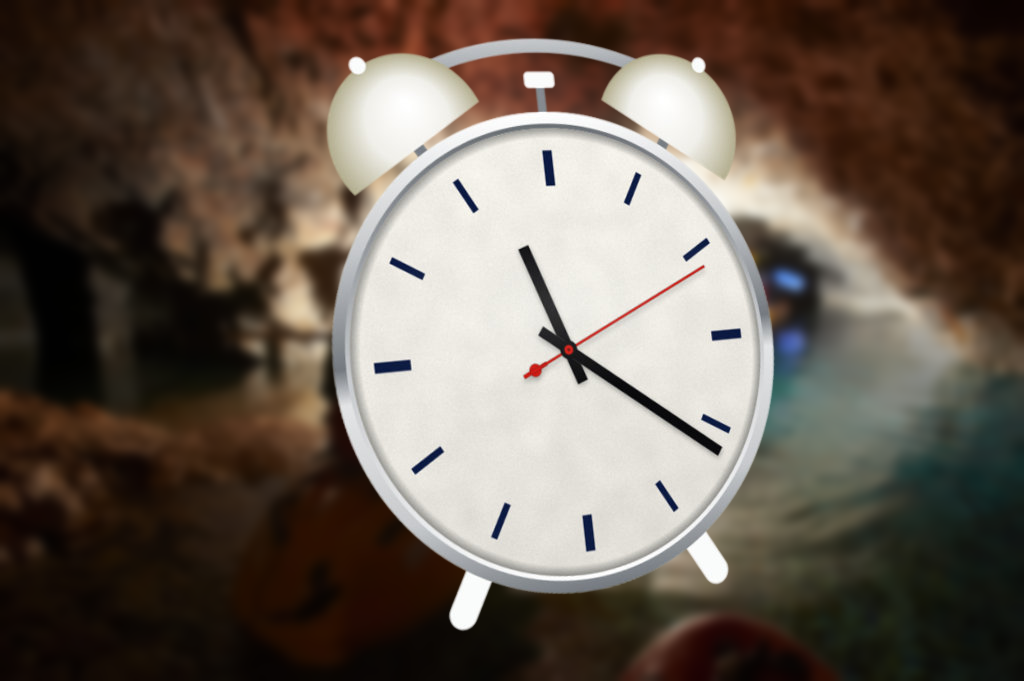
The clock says {"hour": 11, "minute": 21, "second": 11}
